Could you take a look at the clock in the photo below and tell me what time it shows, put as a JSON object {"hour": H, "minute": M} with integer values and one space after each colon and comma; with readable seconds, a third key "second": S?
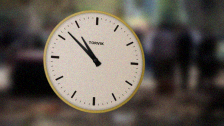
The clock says {"hour": 10, "minute": 52}
